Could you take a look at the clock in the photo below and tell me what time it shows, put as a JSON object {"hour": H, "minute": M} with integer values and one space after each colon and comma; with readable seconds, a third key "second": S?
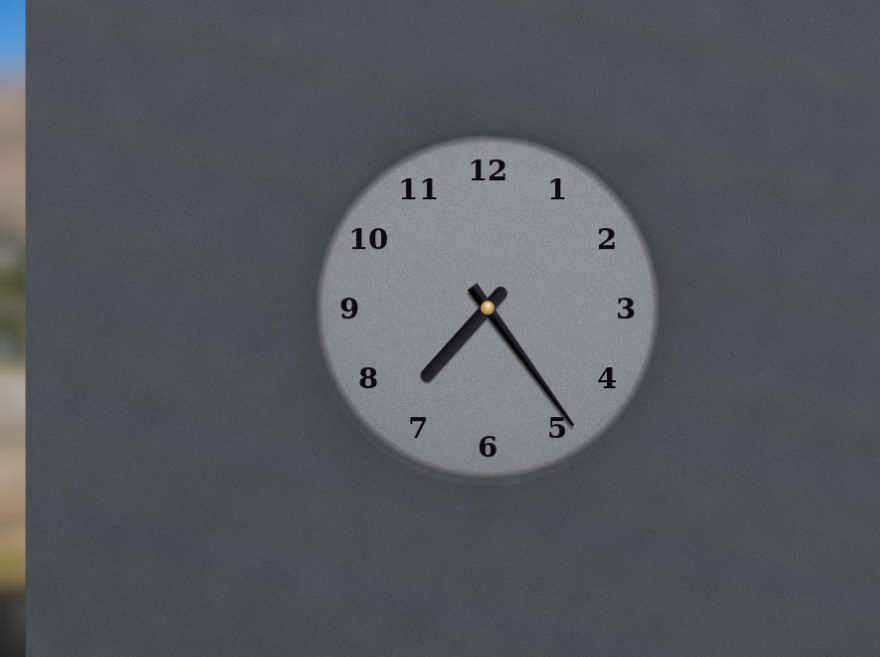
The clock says {"hour": 7, "minute": 24}
